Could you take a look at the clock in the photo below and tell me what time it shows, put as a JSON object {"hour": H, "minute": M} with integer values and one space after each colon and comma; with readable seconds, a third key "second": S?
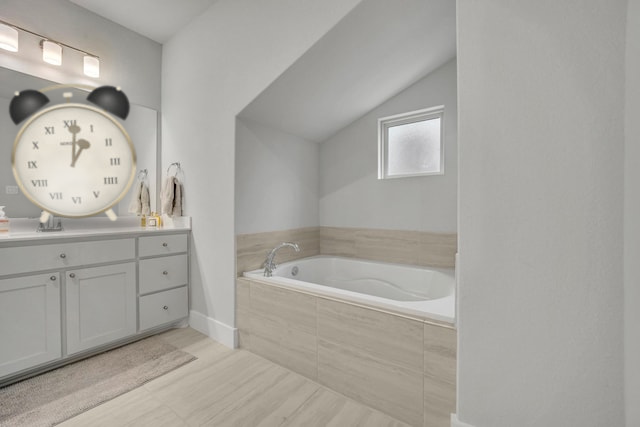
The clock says {"hour": 1, "minute": 1}
